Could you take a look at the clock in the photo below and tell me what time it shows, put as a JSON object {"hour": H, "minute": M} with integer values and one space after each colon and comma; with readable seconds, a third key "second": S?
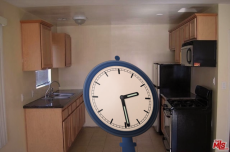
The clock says {"hour": 2, "minute": 29}
